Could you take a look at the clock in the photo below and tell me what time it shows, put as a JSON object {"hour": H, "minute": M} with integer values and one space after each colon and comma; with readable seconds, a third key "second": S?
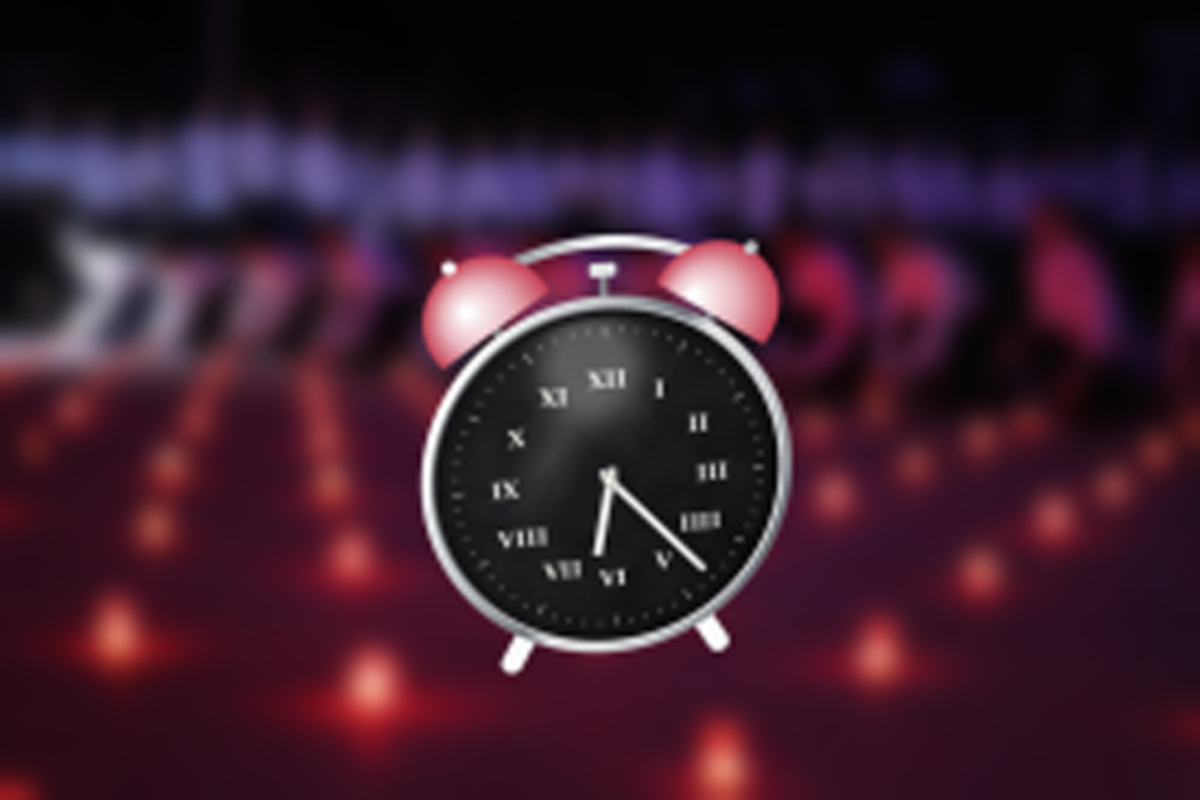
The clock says {"hour": 6, "minute": 23}
